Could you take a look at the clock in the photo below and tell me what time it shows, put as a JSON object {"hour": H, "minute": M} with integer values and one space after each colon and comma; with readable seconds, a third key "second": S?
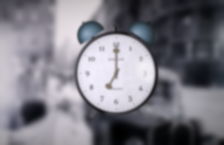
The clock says {"hour": 7, "minute": 0}
